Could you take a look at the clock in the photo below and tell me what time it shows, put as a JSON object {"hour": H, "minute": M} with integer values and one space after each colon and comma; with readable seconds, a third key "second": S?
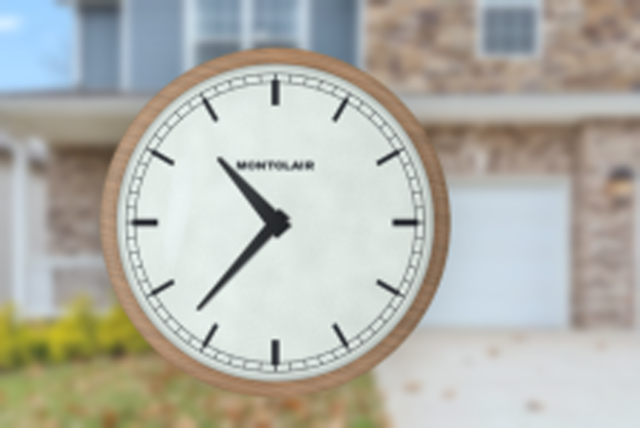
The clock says {"hour": 10, "minute": 37}
